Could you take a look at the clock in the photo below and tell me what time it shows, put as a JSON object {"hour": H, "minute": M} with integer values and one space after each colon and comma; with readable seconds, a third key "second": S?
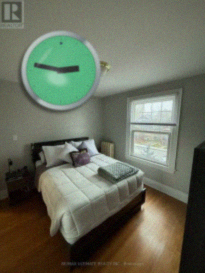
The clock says {"hour": 2, "minute": 47}
